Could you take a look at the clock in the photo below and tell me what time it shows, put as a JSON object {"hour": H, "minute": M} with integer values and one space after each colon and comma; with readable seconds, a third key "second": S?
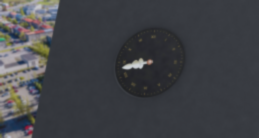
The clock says {"hour": 8, "minute": 43}
